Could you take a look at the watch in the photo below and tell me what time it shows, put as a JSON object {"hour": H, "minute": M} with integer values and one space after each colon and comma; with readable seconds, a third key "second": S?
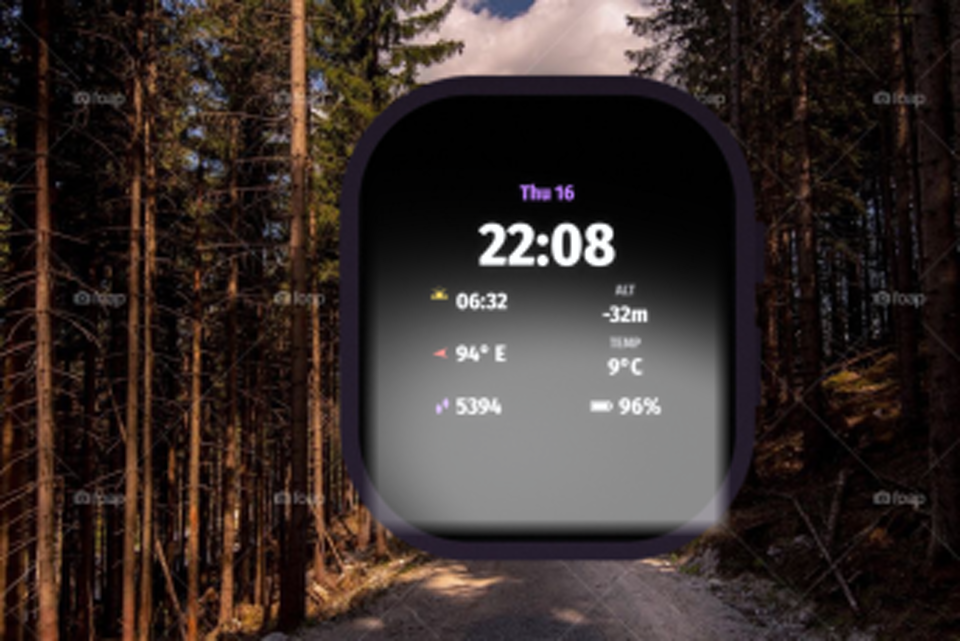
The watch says {"hour": 22, "minute": 8}
